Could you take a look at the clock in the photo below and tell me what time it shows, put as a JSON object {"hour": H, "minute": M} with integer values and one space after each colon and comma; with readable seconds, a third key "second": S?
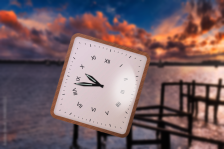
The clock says {"hour": 9, "minute": 43}
